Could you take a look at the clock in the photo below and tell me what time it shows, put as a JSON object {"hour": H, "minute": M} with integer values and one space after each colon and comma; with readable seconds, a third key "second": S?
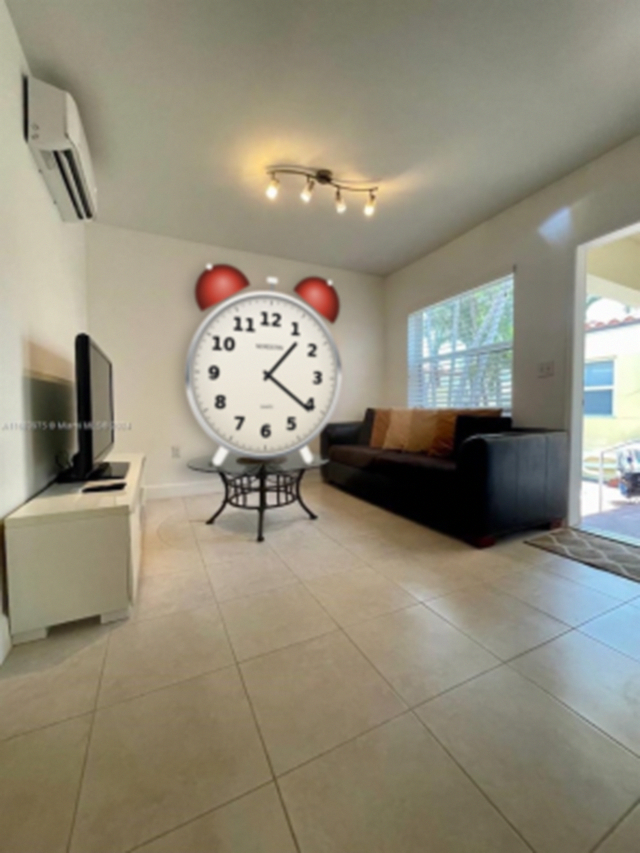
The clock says {"hour": 1, "minute": 21}
